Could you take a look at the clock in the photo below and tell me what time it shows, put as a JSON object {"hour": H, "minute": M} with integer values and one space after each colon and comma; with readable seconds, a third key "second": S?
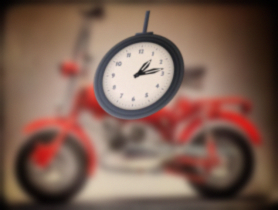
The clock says {"hour": 1, "minute": 13}
